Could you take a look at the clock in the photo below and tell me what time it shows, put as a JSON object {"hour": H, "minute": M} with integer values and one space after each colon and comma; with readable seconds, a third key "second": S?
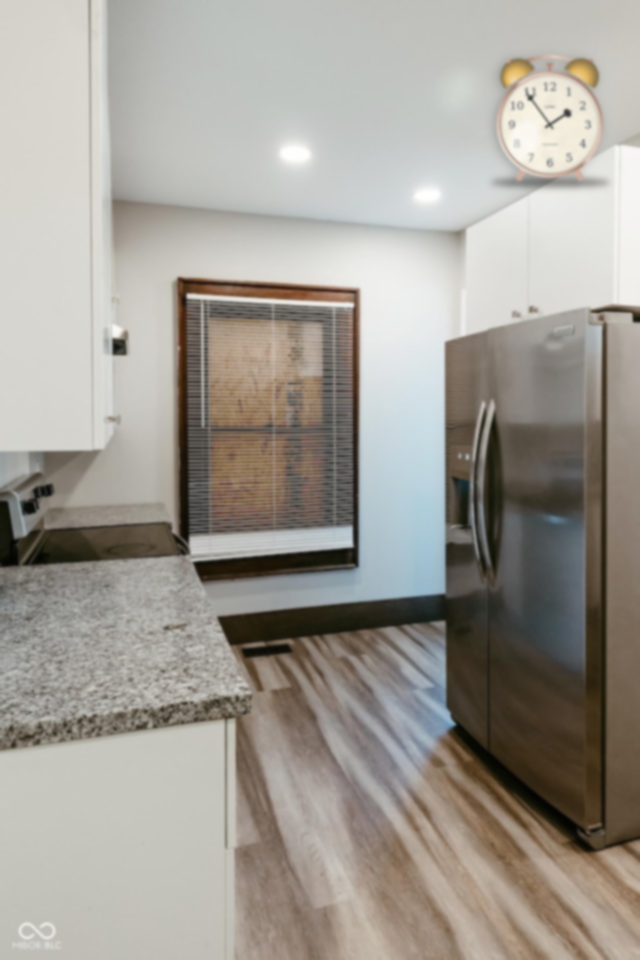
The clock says {"hour": 1, "minute": 54}
